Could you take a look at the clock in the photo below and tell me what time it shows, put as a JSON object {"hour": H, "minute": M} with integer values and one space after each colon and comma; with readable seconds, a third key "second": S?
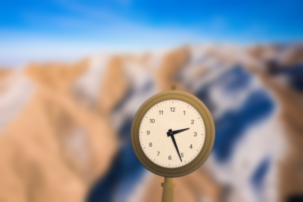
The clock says {"hour": 2, "minute": 26}
